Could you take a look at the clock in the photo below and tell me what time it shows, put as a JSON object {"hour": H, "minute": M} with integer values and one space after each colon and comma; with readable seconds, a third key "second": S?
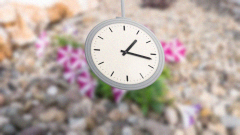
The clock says {"hour": 1, "minute": 17}
